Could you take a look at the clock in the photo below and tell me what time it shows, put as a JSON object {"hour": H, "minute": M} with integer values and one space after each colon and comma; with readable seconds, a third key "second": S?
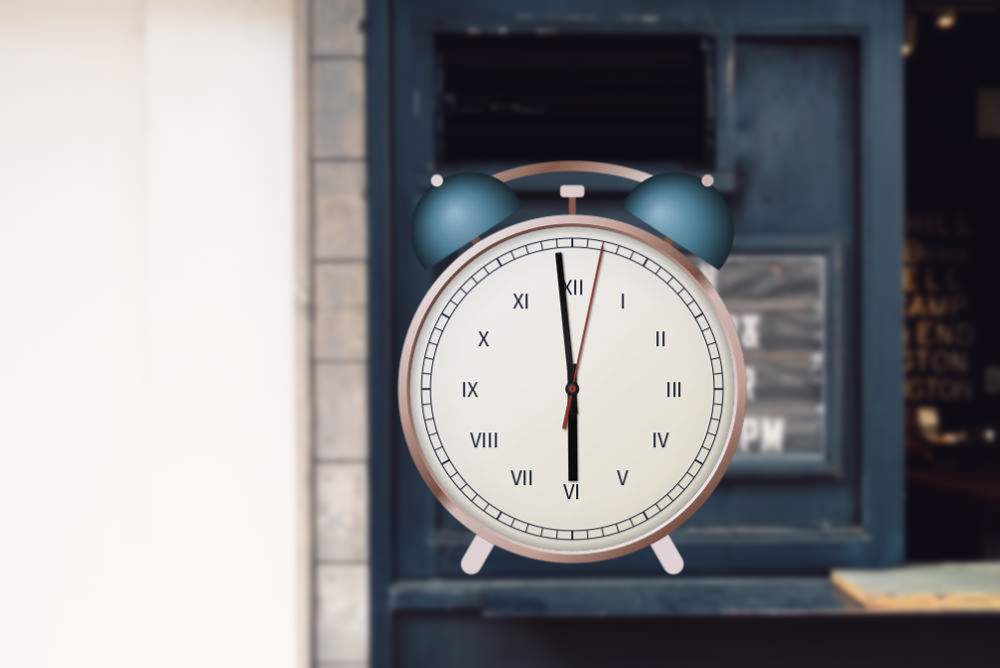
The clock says {"hour": 5, "minute": 59, "second": 2}
